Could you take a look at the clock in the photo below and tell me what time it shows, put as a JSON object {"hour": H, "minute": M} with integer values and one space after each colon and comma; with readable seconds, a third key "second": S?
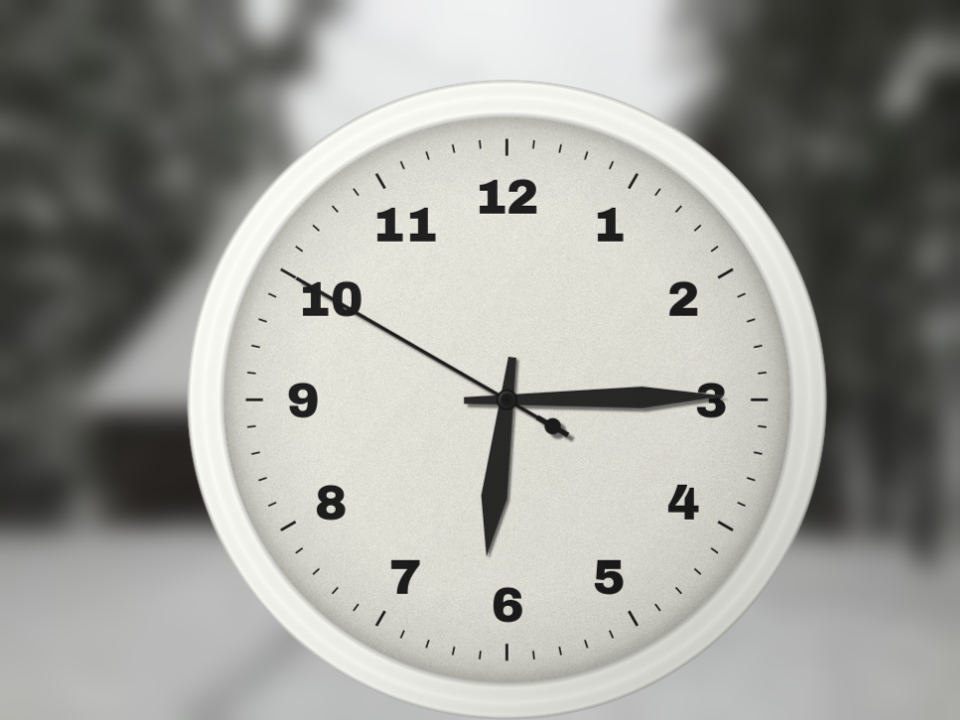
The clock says {"hour": 6, "minute": 14, "second": 50}
